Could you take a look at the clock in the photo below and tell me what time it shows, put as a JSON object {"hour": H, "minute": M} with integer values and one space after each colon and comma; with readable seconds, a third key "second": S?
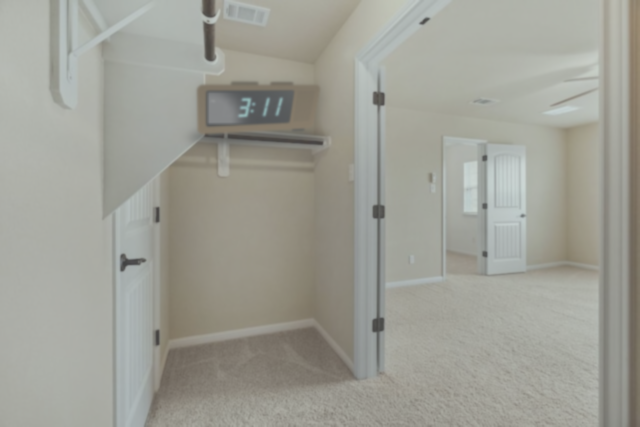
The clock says {"hour": 3, "minute": 11}
